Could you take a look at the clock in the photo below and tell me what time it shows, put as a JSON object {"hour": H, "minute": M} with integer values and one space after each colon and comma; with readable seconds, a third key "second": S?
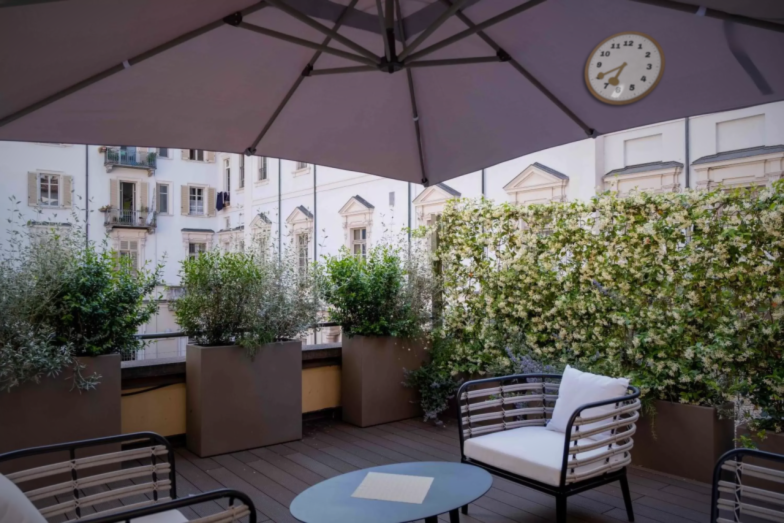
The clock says {"hour": 6, "minute": 40}
